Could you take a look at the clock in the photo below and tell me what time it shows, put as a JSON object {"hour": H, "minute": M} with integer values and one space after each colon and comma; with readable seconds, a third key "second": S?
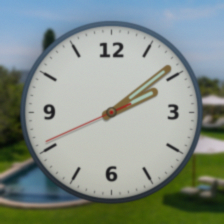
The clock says {"hour": 2, "minute": 8, "second": 41}
